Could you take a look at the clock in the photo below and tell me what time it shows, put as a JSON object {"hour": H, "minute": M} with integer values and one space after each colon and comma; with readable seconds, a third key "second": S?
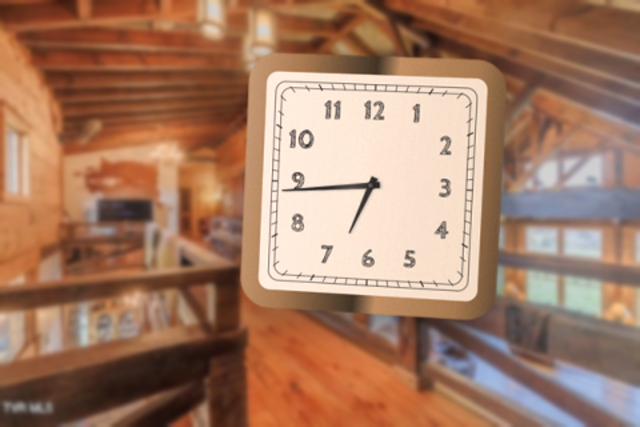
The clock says {"hour": 6, "minute": 44}
